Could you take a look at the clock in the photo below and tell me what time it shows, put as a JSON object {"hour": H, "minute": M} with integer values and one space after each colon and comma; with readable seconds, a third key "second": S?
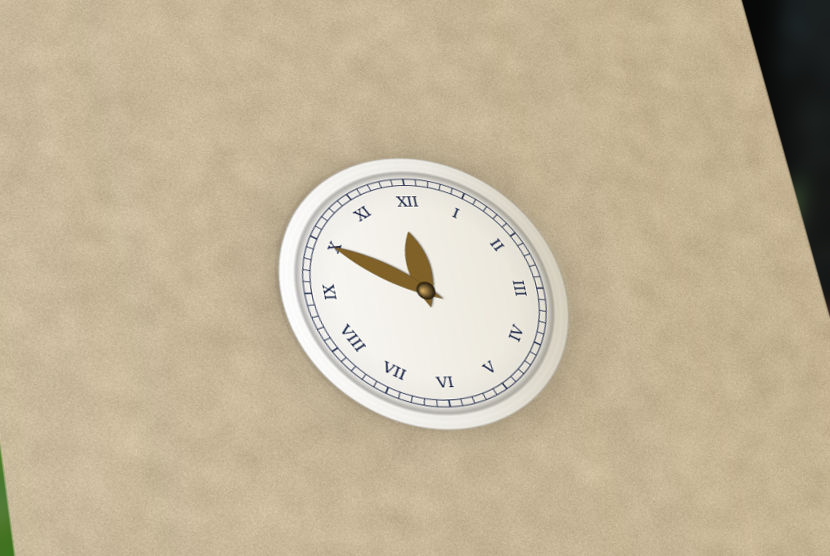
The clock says {"hour": 11, "minute": 50}
